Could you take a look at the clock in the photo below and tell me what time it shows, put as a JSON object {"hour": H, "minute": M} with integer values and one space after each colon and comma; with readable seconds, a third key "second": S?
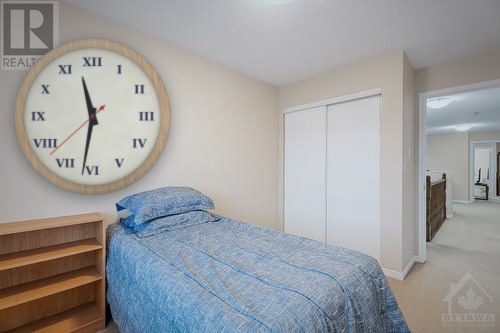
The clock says {"hour": 11, "minute": 31, "second": 38}
